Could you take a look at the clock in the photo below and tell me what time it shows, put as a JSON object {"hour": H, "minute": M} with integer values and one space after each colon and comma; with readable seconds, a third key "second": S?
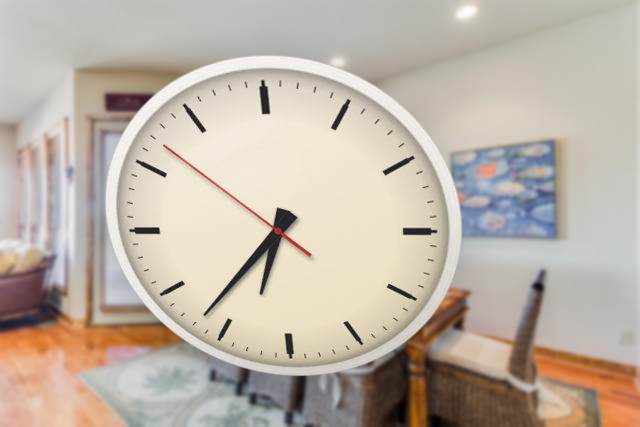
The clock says {"hour": 6, "minute": 36, "second": 52}
